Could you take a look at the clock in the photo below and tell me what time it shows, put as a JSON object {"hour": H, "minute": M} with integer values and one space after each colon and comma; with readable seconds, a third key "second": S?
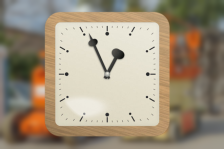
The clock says {"hour": 12, "minute": 56}
